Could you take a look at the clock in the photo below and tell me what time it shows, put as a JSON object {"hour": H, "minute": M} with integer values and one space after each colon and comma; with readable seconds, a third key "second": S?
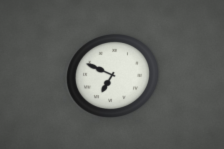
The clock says {"hour": 6, "minute": 49}
